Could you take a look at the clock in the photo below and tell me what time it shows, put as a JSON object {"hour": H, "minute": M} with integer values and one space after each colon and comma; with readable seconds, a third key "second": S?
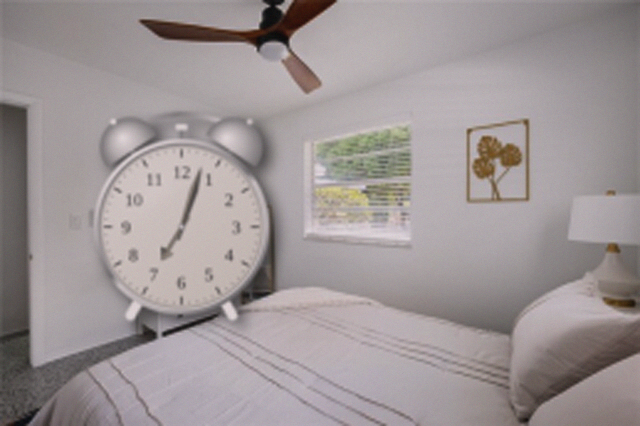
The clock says {"hour": 7, "minute": 3}
